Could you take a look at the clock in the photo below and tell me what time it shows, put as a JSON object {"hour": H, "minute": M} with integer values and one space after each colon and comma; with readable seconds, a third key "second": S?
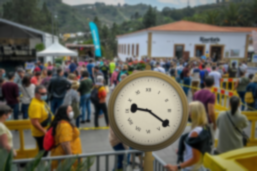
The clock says {"hour": 9, "minute": 21}
